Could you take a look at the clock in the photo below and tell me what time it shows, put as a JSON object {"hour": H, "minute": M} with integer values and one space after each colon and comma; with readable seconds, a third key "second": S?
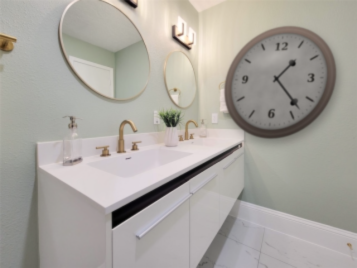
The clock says {"hour": 1, "minute": 23}
